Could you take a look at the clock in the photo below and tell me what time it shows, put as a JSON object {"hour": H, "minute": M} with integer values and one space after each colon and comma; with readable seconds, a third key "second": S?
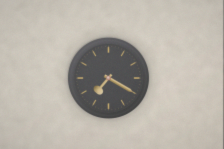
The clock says {"hour": 7, "minute": 20}
